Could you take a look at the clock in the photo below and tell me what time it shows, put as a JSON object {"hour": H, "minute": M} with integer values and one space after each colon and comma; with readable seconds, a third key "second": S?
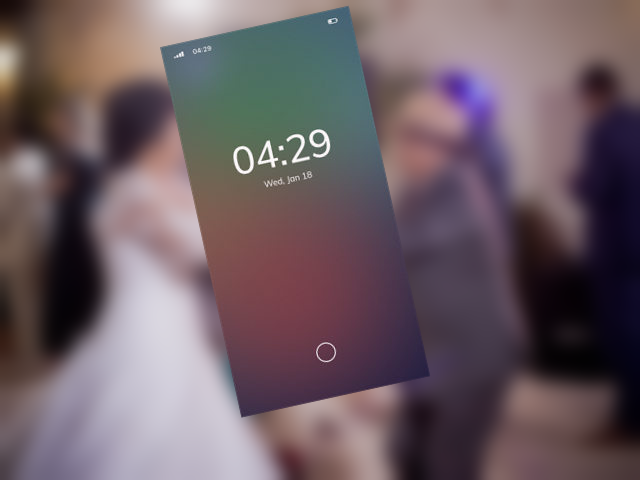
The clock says {"hour": 4, "minute": 29}
